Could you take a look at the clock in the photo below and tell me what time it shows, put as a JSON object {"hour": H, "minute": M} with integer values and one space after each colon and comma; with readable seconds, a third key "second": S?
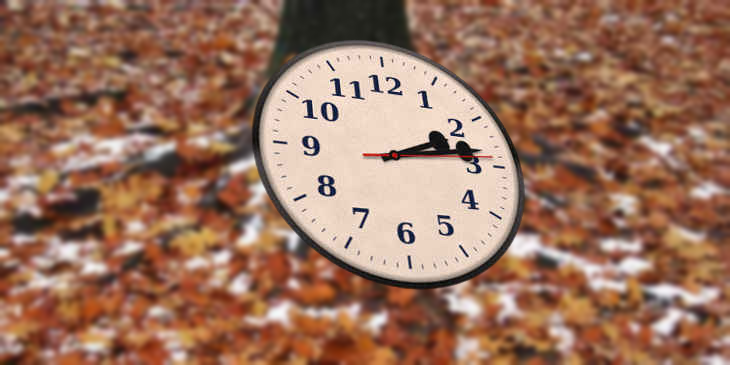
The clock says {"hour": 2, "minute": 13, "second": 14}
